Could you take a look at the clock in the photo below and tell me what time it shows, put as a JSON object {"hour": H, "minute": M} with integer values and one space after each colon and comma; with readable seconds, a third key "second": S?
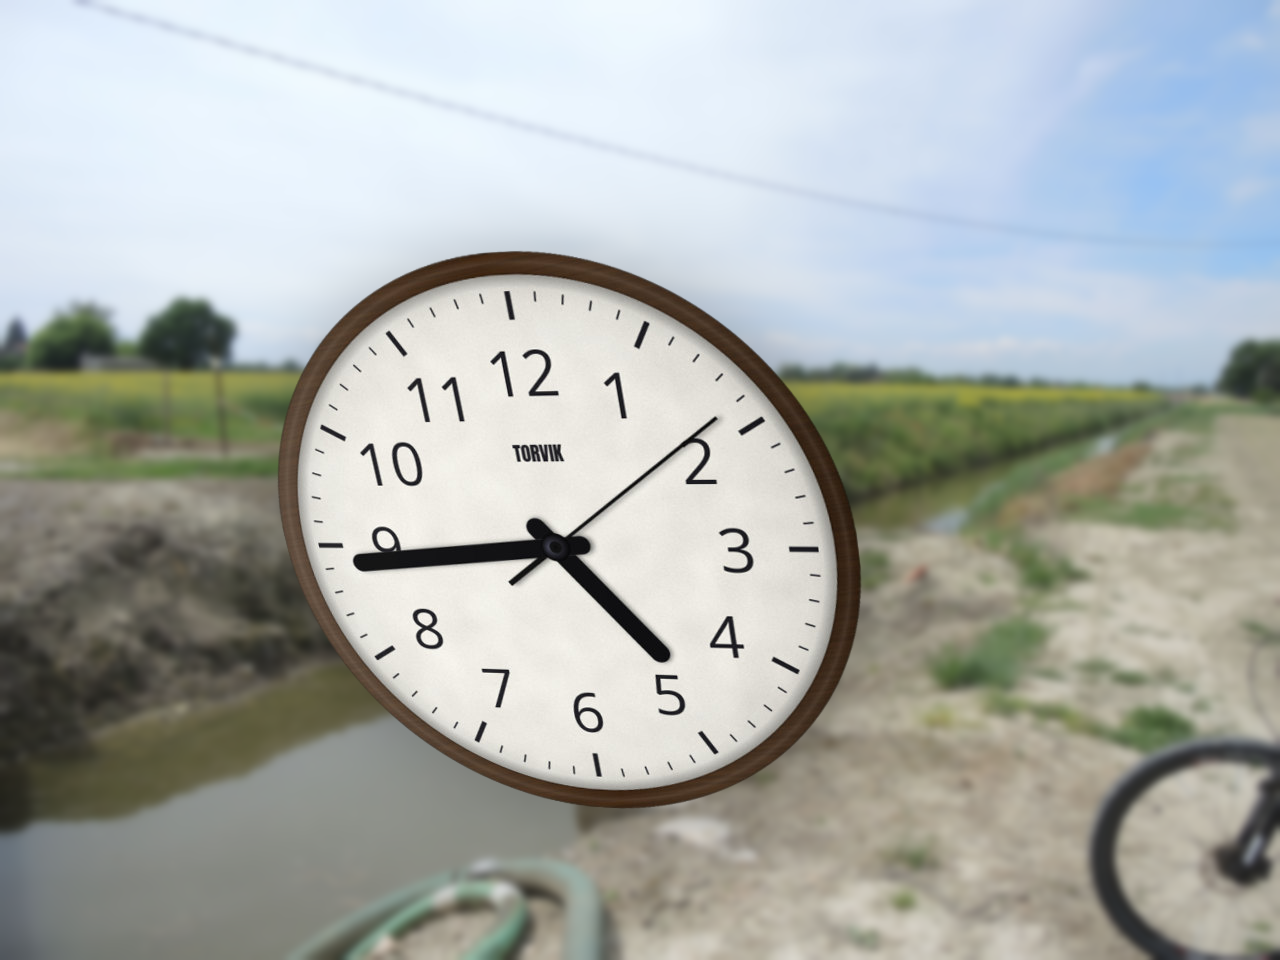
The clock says {"hour": 4, "minute": 44, "second": 9}
